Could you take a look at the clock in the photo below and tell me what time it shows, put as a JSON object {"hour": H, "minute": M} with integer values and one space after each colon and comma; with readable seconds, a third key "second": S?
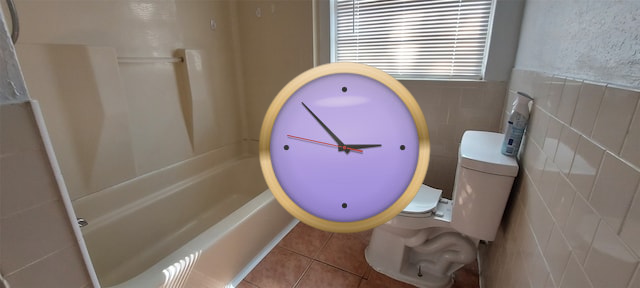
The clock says {"hour": 2, "minute": 52, "second": 47}
